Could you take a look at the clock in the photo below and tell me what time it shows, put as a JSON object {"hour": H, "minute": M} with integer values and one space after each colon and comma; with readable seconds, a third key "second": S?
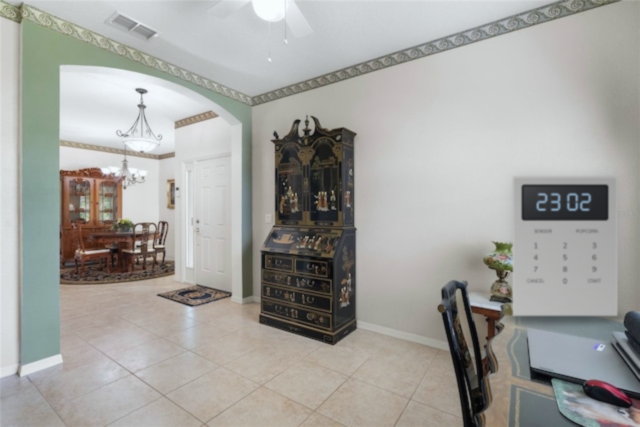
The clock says {"hour": 23, "minute": 2}
